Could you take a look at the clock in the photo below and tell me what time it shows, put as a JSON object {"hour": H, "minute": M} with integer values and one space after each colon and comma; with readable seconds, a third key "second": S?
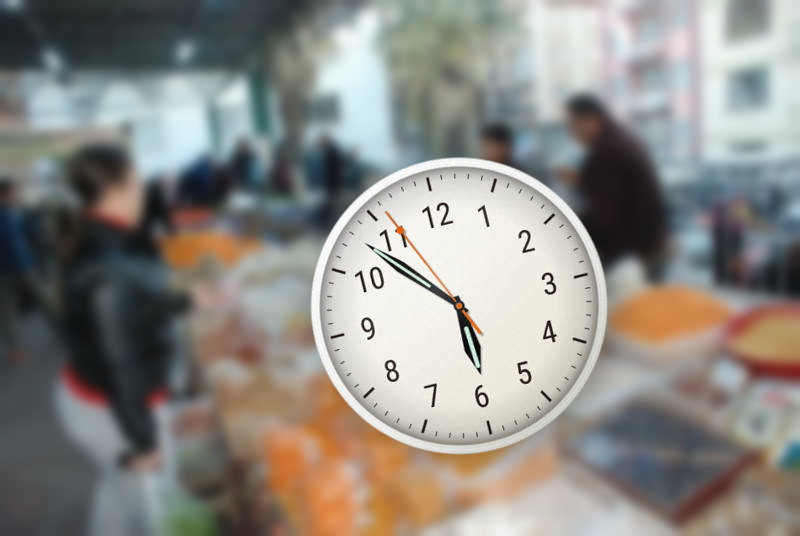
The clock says {"hour": 5, "minute": 52, "second": 56}
